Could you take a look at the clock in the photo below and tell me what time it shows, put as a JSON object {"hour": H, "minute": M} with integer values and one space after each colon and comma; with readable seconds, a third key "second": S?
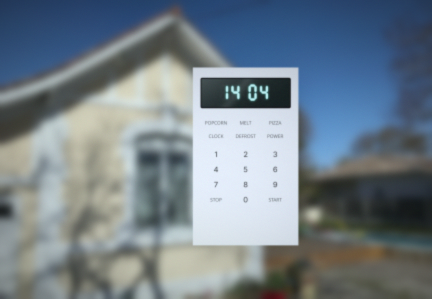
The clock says {"hour": 14, "minute": 4}
